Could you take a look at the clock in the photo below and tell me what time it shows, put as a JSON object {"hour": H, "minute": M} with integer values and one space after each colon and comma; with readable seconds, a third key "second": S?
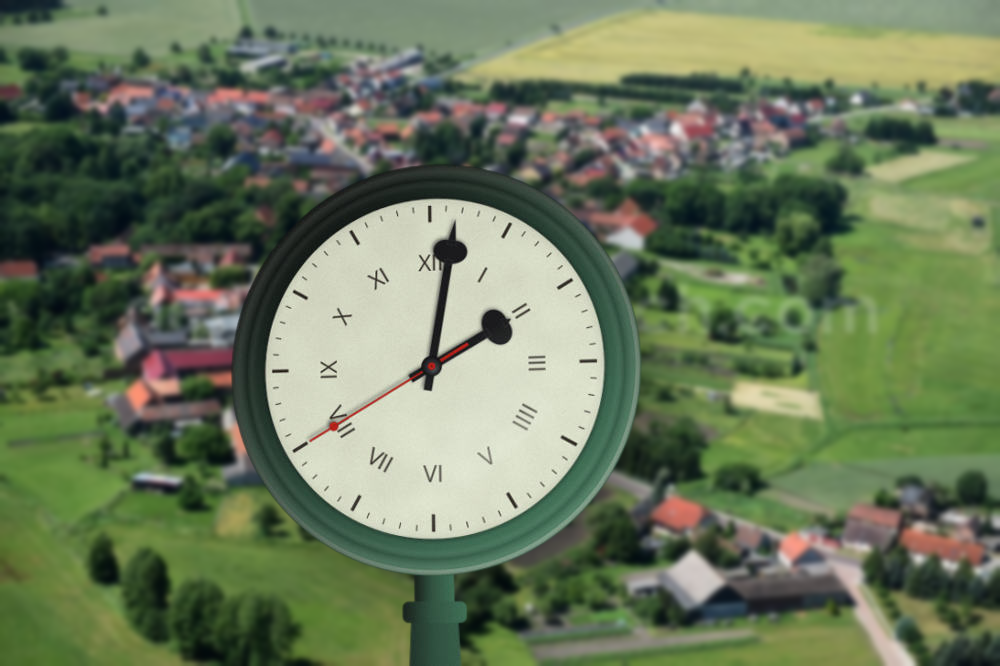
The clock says {"hour": 2, "minute": 1, "second": 40}
